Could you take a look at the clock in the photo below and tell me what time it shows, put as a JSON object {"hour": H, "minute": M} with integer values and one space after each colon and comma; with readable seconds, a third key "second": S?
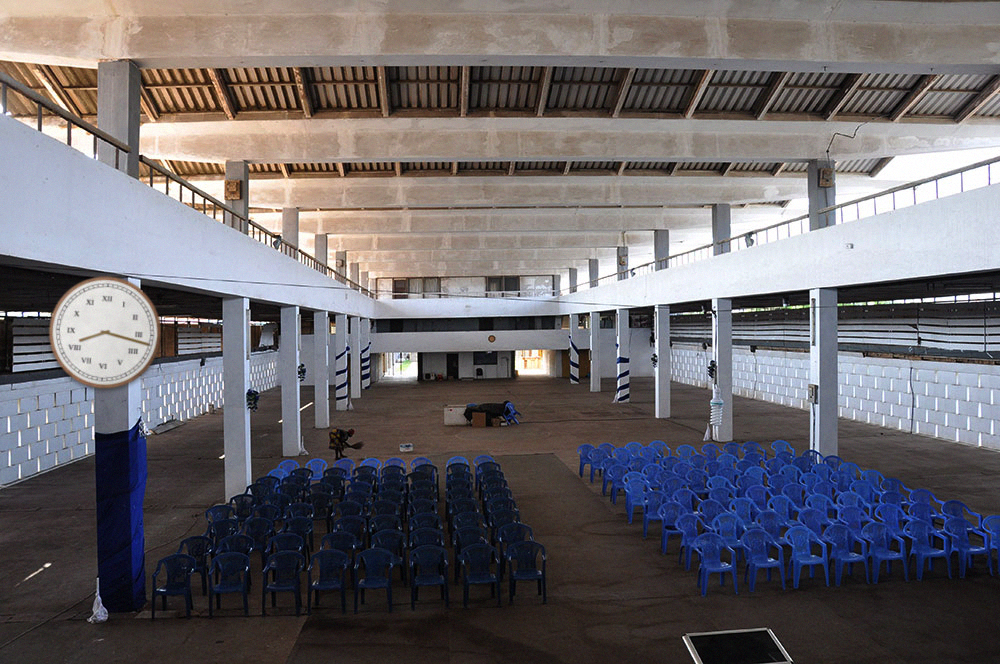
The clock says {"hour": 8, "minute": 17}
